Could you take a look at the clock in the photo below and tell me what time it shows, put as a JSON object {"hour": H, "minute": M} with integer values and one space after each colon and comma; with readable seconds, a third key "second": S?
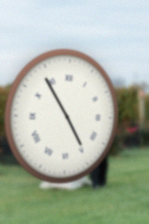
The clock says {"hour": 4, "minute": 54}
